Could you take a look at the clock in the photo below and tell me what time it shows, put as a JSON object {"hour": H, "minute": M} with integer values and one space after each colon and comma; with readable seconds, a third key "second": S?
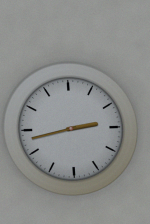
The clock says {"hour": 2, "minute": 43}
